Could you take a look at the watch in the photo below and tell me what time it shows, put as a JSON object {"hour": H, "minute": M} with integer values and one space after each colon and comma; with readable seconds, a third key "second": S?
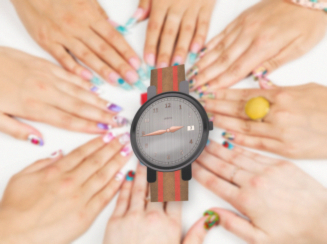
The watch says {"hour": 2, "minute": 44}
